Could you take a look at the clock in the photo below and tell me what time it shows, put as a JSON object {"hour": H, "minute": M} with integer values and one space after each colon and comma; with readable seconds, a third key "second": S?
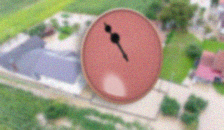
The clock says {"hour": 10, "minute": 54}
